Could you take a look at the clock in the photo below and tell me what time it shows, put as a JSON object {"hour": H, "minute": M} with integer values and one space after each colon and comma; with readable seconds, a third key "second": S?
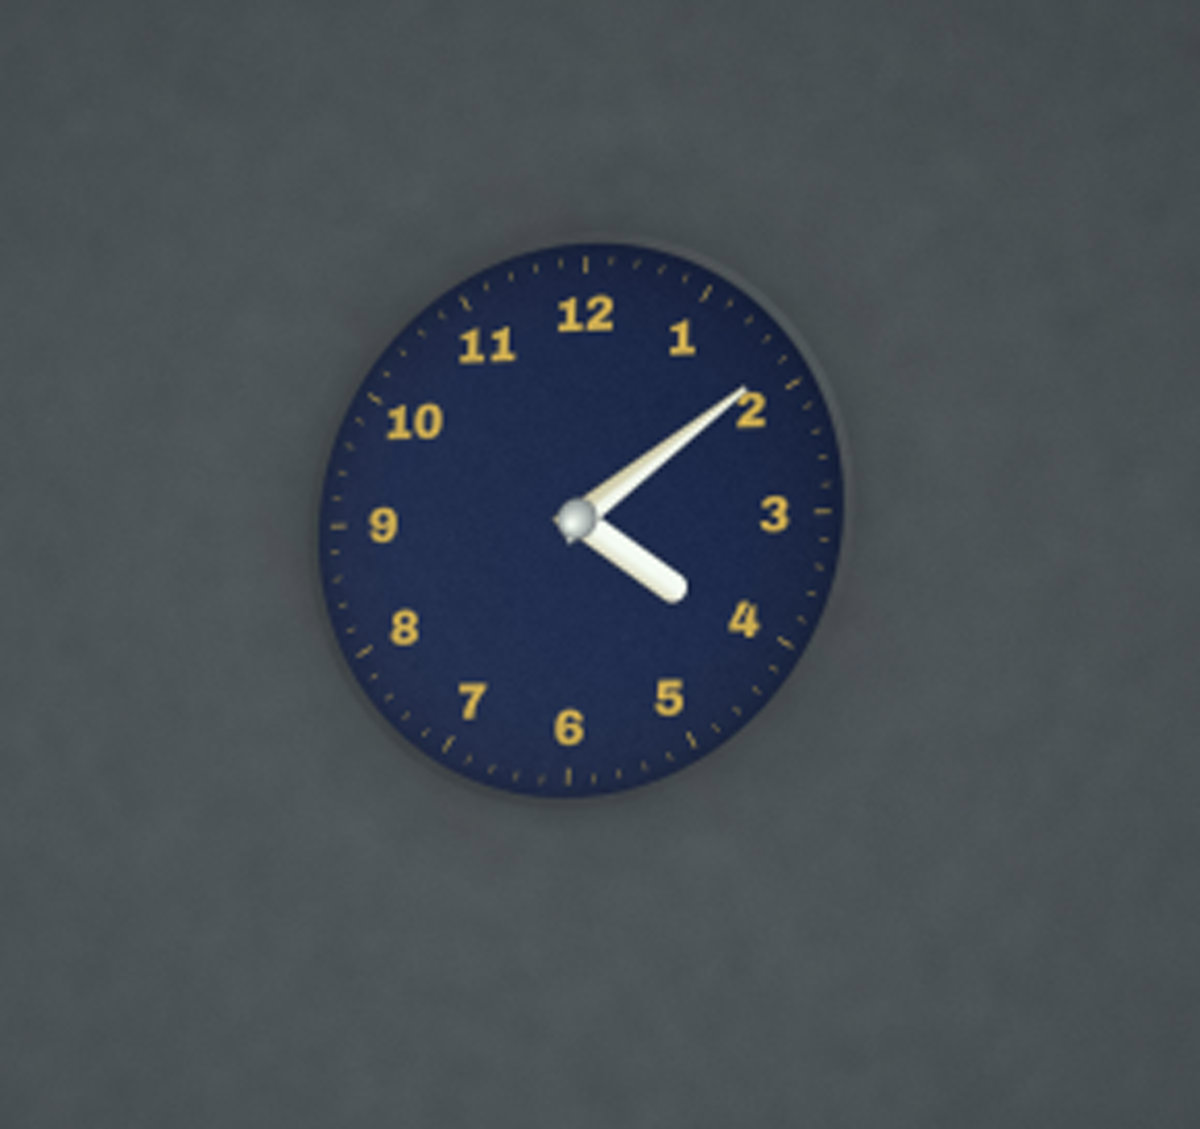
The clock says {"hour": 4, "minute": 9}
